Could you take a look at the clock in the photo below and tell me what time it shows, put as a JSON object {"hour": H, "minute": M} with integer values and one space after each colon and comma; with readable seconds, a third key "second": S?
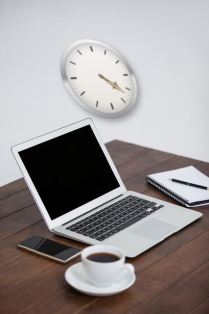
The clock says {"hour": 4, "minute": 22}
